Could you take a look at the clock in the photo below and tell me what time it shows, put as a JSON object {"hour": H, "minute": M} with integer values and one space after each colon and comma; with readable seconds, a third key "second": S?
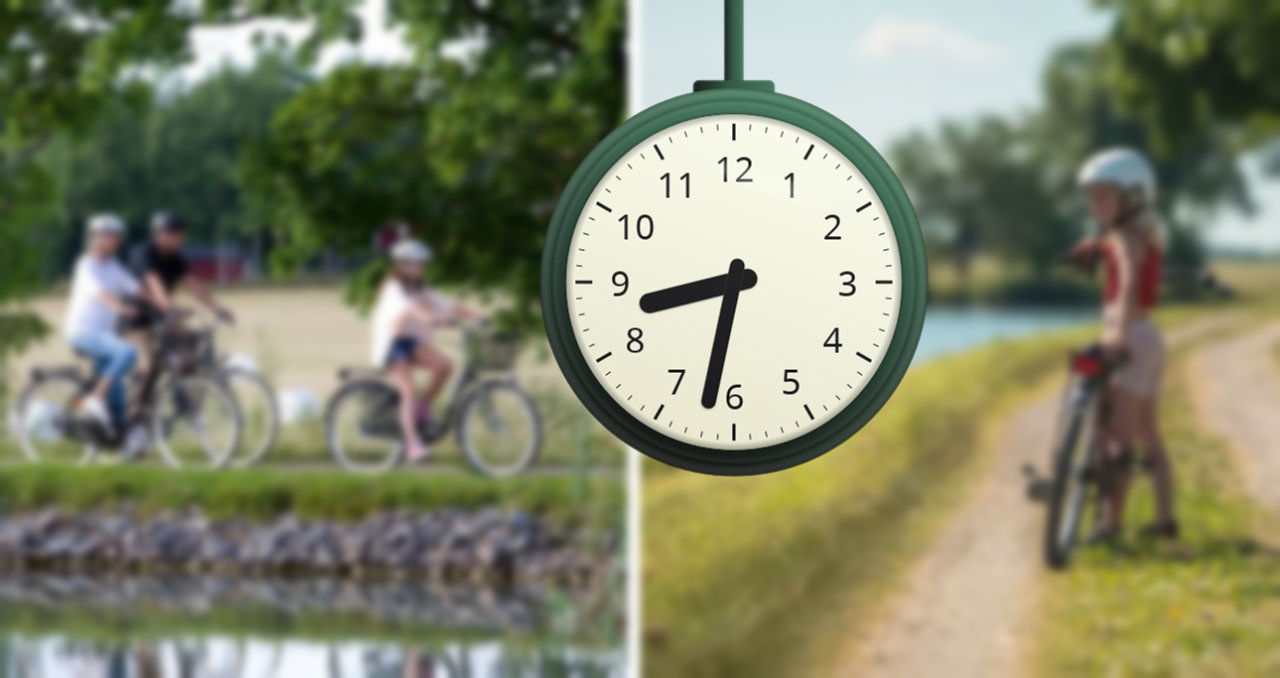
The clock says {"hour": 8, "minute": 32}
